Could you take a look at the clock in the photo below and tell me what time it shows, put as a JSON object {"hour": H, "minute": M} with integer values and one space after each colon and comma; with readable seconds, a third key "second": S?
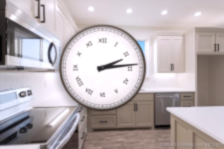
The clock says {"hour": 2, "minute": 14}
